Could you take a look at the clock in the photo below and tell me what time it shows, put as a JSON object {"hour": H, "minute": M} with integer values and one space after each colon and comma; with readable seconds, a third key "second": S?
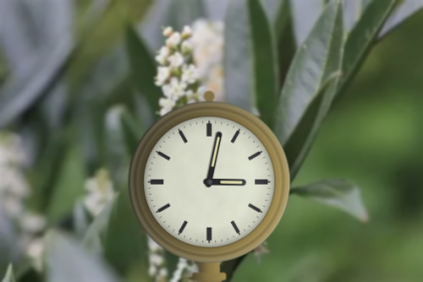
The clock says {"hour": 3, "minute": 2}
